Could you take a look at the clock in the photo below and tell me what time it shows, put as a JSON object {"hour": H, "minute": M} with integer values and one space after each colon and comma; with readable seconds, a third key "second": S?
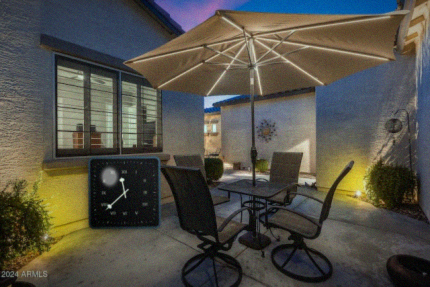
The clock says {"hour": 11, "minute": 38}
